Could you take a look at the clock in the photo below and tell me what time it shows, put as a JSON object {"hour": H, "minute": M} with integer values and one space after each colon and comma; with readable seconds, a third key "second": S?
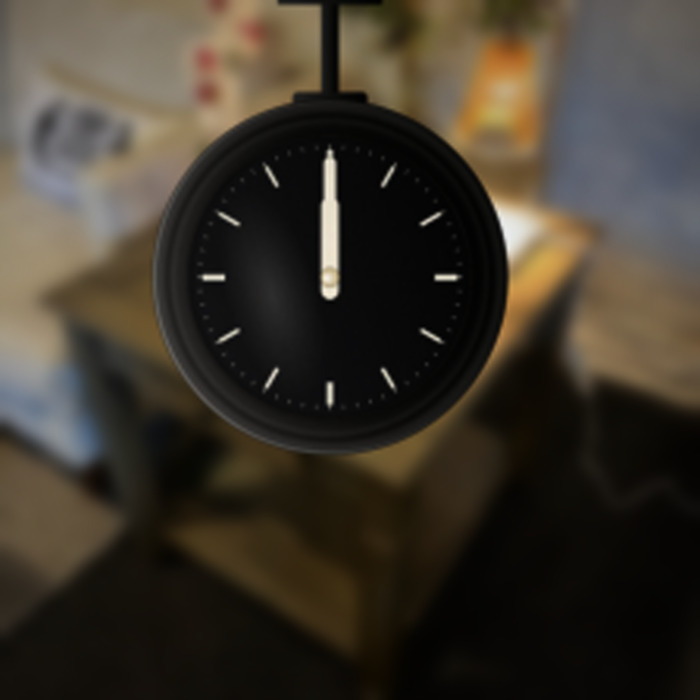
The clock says {"hour": 12, "minute": 0}
